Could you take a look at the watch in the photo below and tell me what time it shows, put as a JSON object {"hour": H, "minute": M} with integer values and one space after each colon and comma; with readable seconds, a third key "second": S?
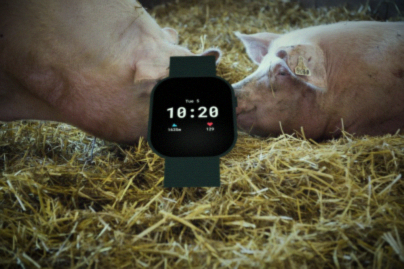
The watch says {"hour": 10, "minute": 20}
